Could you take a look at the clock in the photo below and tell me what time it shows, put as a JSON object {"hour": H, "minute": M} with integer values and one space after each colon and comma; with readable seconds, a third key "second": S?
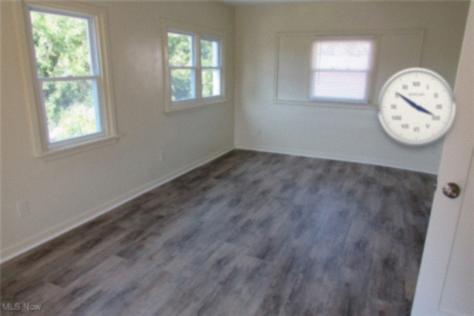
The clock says {"hour": 3, "minute": 51}
